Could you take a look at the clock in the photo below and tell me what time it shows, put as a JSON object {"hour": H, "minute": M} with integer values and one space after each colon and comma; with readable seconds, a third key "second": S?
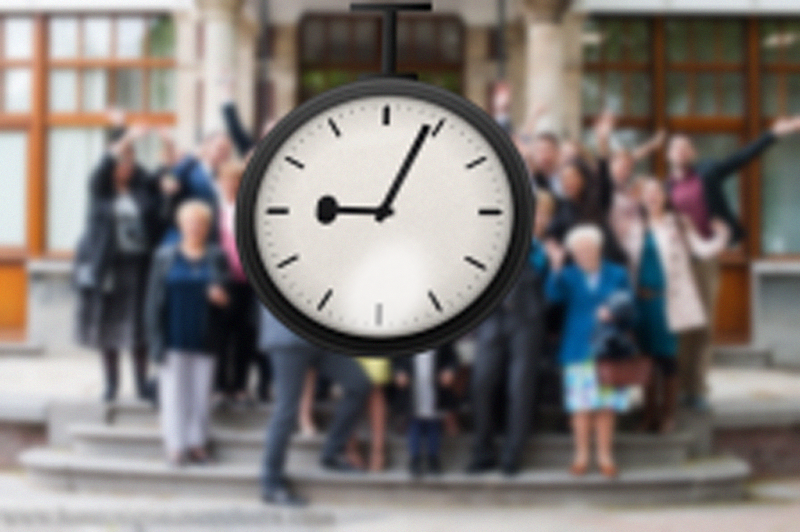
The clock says {"hour": 9, "minute": 4}
